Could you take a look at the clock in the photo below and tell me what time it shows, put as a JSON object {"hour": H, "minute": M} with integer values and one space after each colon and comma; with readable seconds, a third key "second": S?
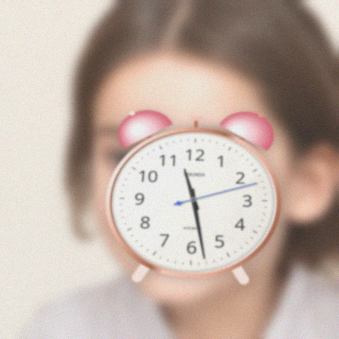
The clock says {"hour": 11, "minute": 28, "second": 12}
